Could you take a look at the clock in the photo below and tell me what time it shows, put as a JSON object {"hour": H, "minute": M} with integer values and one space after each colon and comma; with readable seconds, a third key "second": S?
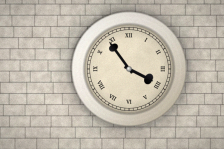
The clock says {"hour": 3, "minute": 54}
